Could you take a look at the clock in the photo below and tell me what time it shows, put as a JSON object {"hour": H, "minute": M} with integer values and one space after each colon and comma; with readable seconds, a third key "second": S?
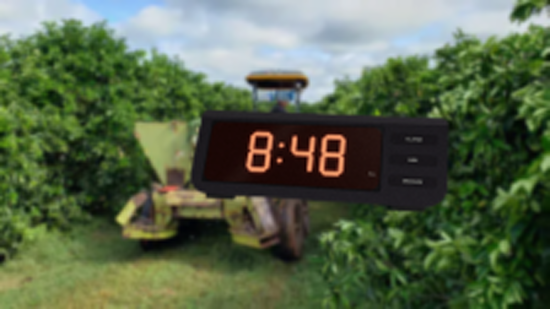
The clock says {"hour": 8, "minute": 48}
